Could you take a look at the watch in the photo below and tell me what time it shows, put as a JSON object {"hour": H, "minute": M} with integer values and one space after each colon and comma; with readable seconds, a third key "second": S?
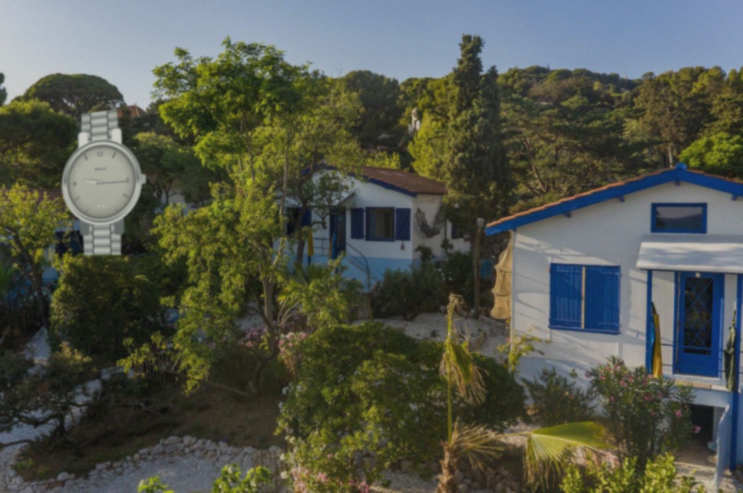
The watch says {"hour": 9, "minute": 15}
